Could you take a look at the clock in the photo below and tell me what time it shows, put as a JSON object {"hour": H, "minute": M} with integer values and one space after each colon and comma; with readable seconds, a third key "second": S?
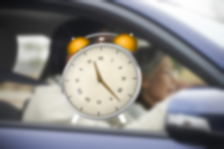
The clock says {"hour": 11, "minute": 23}
